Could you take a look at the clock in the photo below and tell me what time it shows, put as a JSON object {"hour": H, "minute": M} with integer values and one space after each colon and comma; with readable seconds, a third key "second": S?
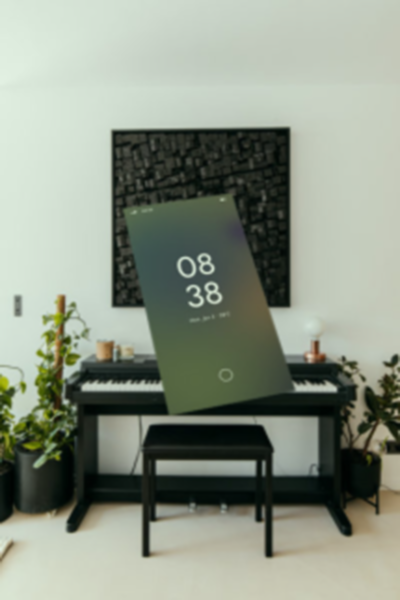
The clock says {"hour": 8, "minute": 38}
